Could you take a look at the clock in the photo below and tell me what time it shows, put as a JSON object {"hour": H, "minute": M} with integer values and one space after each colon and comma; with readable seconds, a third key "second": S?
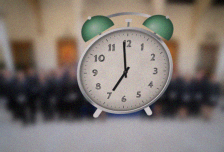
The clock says {"hour": 6, "minute": 59}
